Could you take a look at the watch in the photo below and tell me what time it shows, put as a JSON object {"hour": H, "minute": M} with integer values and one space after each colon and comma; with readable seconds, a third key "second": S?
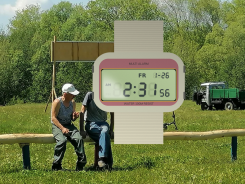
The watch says {"hour": 2, "minute": 31, "second": 56}
